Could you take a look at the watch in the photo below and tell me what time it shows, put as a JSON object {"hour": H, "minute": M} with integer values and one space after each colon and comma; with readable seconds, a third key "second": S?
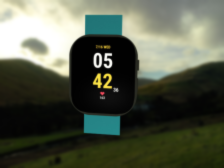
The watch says {"hour": 5, "minute": 42}
